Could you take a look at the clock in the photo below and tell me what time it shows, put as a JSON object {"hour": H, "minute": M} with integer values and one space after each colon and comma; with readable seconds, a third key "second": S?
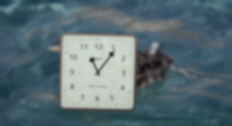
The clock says {"hour": 11, "minute": 6}
